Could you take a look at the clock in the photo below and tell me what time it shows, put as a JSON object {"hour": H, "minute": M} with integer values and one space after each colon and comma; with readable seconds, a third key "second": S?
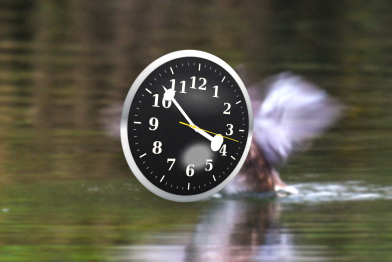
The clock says {"hour": 3, "minute": 52, "second": 17}
